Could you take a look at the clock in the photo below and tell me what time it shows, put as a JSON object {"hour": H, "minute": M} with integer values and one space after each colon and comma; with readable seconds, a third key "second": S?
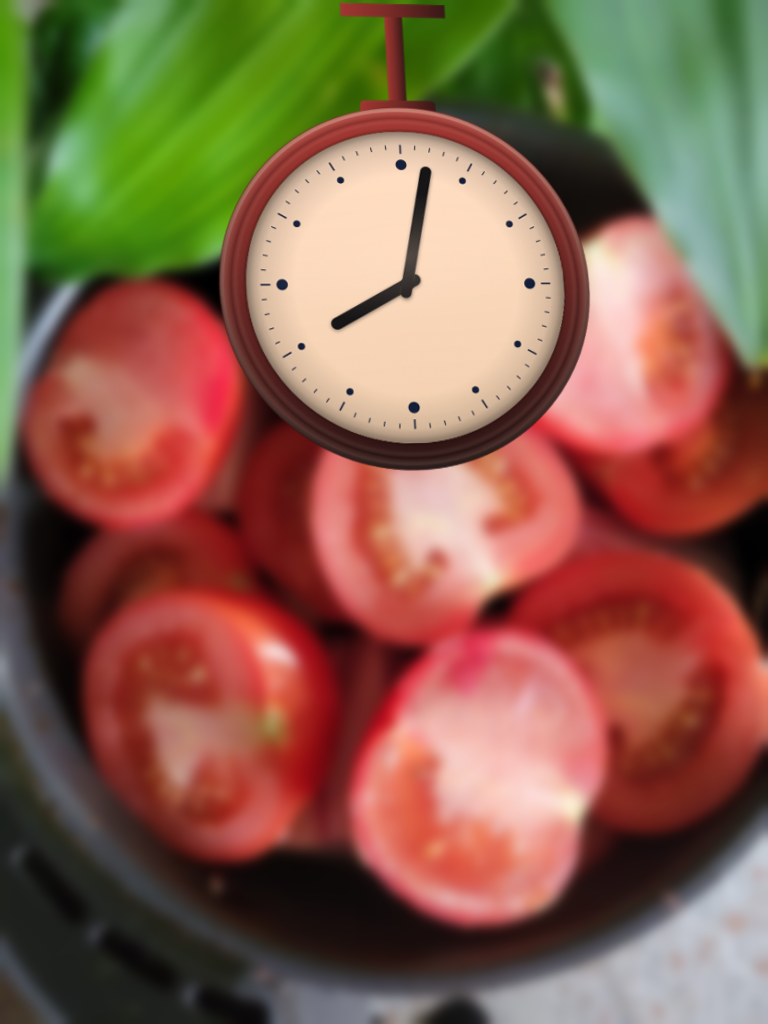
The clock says {"hour": 8, "minute": 2}
